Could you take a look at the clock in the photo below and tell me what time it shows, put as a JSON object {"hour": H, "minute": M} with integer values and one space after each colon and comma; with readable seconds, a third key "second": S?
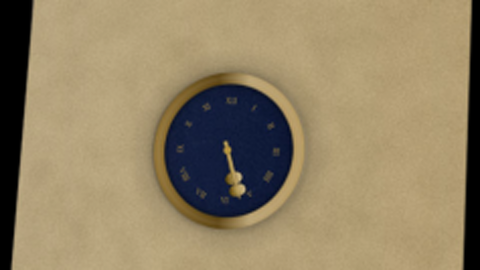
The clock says {"hour": 5, "minute": 27}
